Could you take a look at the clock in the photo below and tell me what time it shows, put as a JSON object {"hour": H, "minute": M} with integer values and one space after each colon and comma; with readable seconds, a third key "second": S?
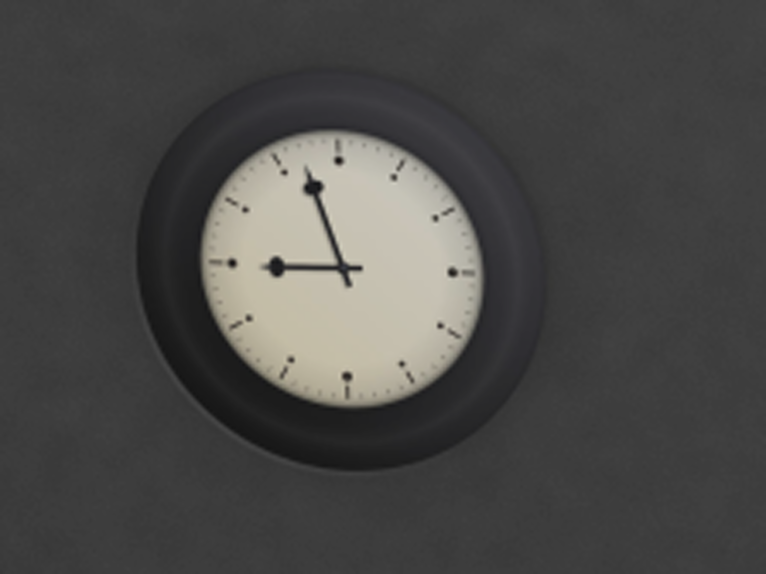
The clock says {"hour": 8, "minute": 57}
